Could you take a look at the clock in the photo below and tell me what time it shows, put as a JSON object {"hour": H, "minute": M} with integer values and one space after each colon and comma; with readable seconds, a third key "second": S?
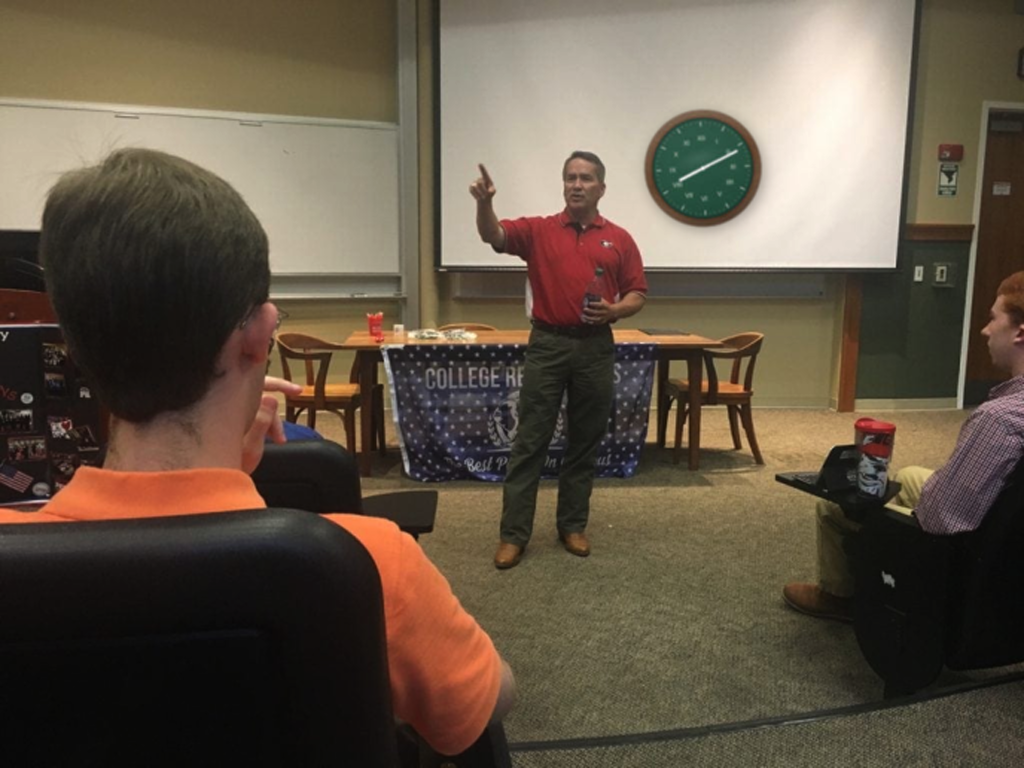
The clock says {"hour": 8, "minute": 11}
